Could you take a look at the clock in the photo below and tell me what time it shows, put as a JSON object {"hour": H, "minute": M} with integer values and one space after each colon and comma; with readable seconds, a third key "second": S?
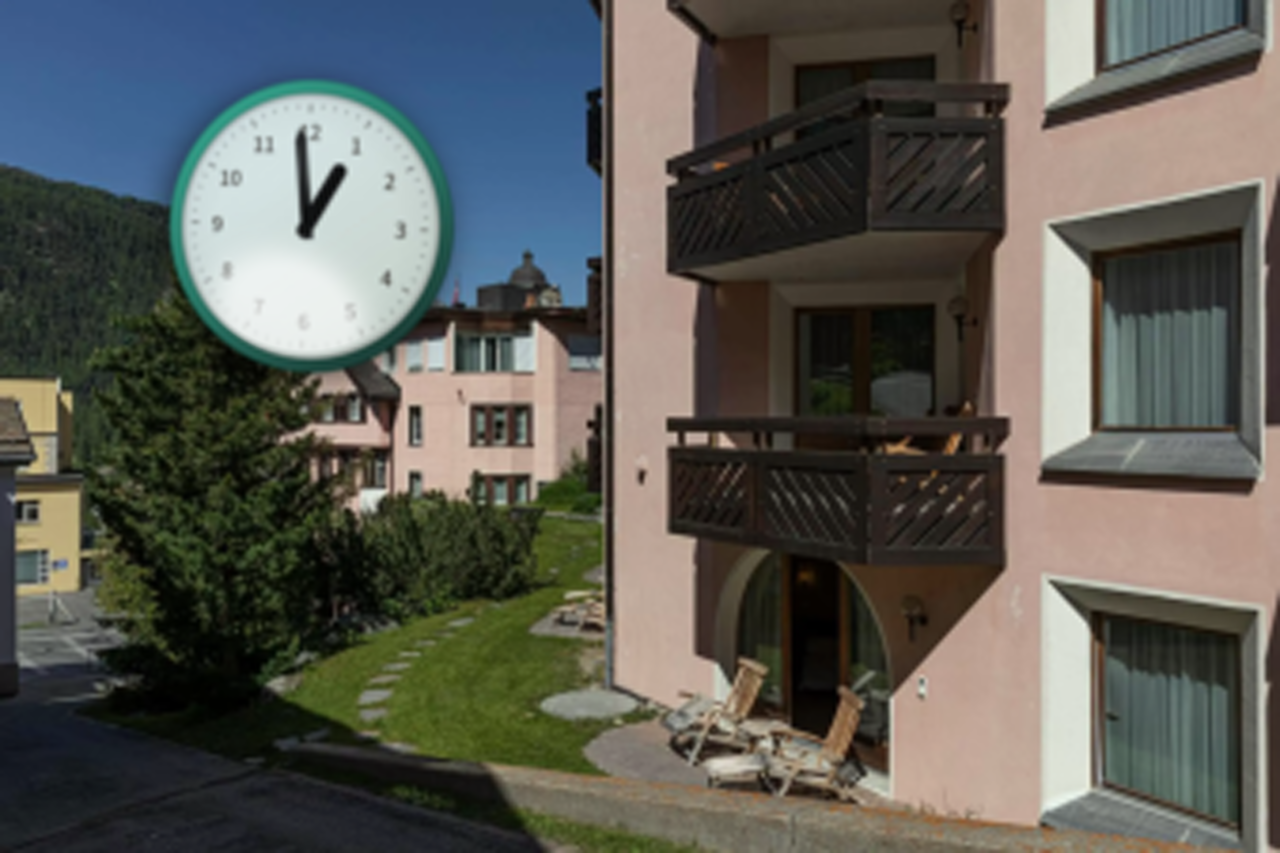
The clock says {"hour": 12, "minute": 59}
